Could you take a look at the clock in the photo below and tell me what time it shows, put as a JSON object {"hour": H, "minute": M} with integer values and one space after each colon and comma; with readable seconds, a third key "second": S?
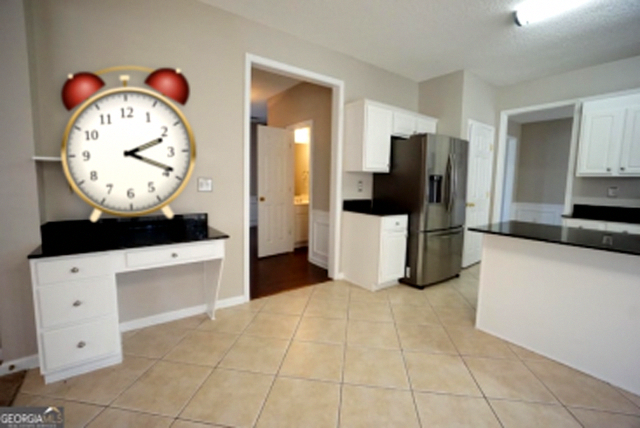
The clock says {"hour": 2, "minute": 19}
